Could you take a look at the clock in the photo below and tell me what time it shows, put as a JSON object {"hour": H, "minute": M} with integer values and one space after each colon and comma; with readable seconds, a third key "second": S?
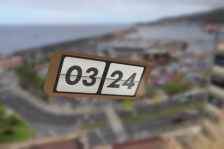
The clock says {"hour": 3, "minute": 24}
